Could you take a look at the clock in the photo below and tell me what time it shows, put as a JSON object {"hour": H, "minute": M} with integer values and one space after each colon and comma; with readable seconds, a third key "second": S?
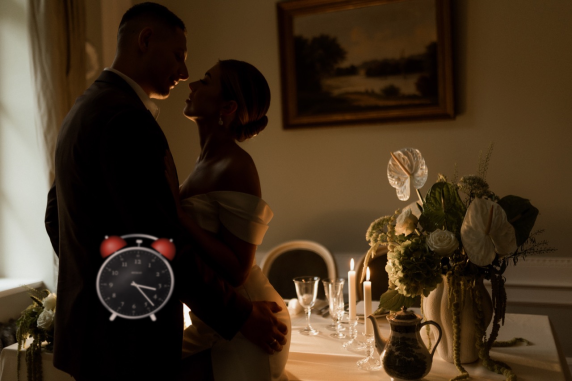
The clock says {"hour": 3, "minute": 23}
